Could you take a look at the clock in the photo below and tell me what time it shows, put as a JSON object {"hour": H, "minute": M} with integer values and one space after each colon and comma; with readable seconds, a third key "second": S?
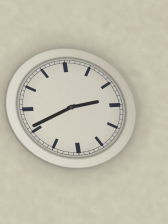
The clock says {"hour": 2, "minute": 41}
